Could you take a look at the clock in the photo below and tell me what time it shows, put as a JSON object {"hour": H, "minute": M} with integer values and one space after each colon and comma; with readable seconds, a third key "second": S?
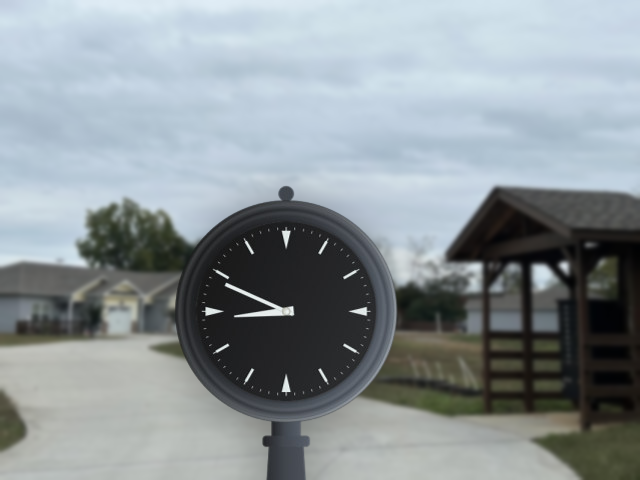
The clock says {"hour": 8, "minute": 49}
